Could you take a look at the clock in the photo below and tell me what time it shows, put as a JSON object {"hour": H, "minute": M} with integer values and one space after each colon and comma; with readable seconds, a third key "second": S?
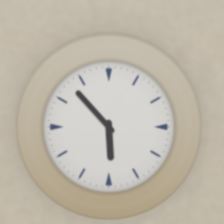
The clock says {"hour": 5, "minute": 53}
